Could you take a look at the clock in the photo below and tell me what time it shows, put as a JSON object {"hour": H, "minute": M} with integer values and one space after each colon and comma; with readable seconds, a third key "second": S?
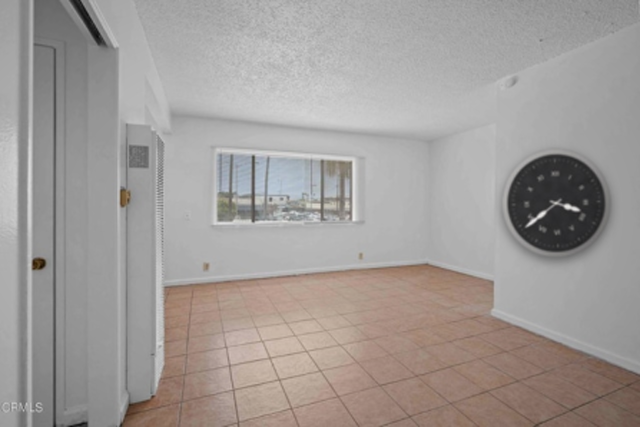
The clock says {"hour": 3, "minute": 39}
